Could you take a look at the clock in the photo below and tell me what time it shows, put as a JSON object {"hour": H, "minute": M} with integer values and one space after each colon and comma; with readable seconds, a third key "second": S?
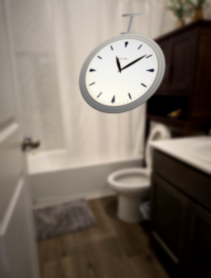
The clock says {"hour": 11, "minute": 9}
